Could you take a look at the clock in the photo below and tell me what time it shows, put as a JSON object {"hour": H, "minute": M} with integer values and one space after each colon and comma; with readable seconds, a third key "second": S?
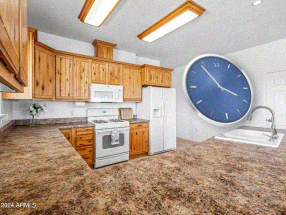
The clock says {"hour": 3, "minute": 54}
